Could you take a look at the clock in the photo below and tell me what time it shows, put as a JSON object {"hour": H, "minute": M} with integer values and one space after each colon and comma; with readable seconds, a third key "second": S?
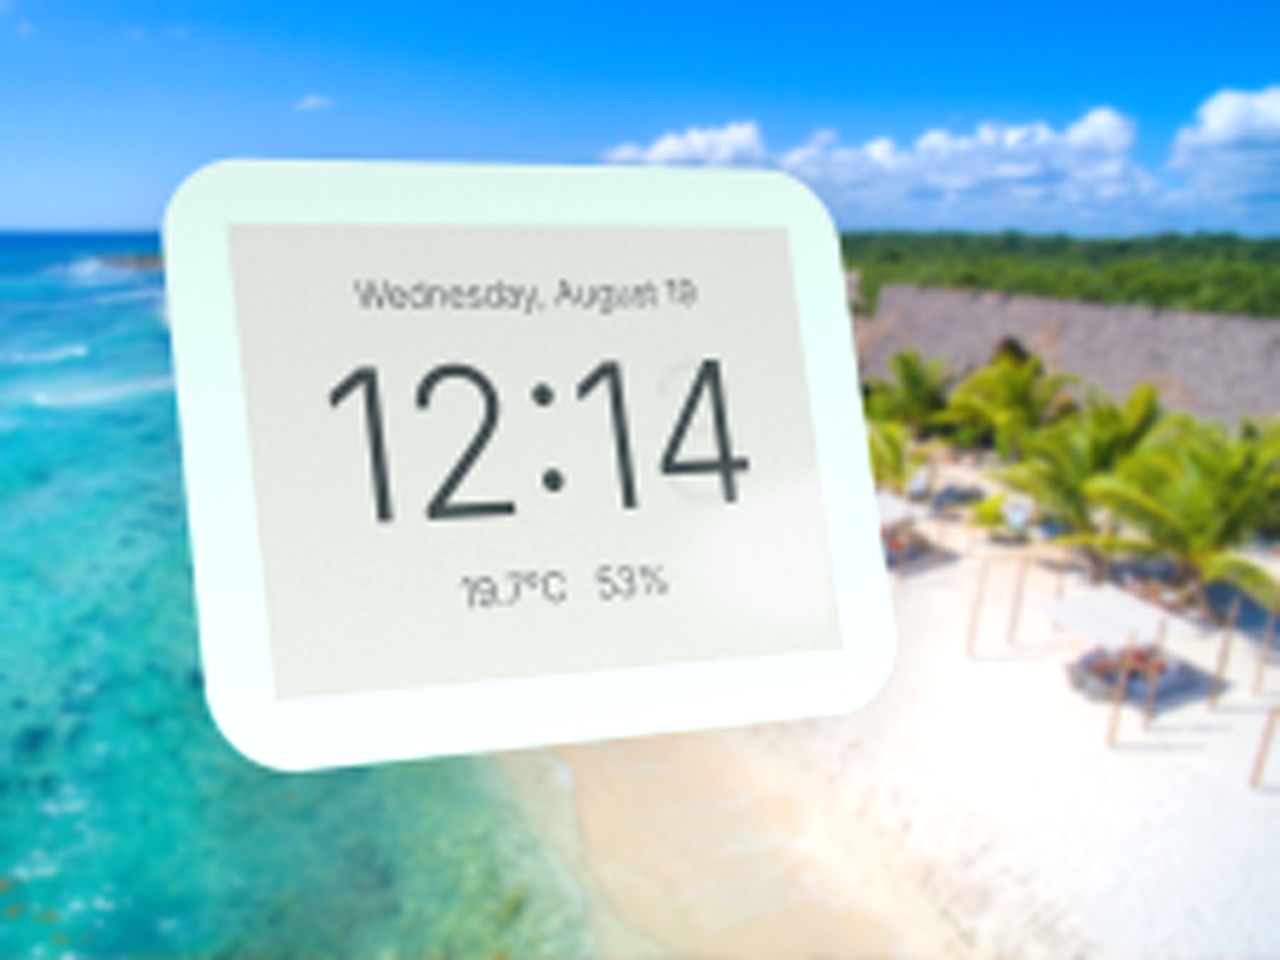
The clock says {"hour": 12, "minute": 14}
